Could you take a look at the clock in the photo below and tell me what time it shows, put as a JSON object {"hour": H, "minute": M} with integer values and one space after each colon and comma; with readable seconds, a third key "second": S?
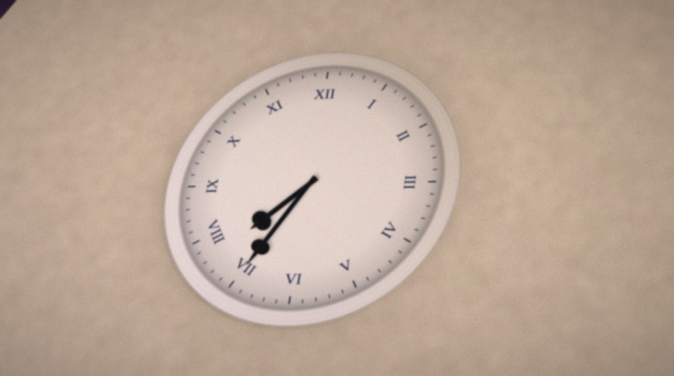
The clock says {"hour": 7, "minute": 35}
